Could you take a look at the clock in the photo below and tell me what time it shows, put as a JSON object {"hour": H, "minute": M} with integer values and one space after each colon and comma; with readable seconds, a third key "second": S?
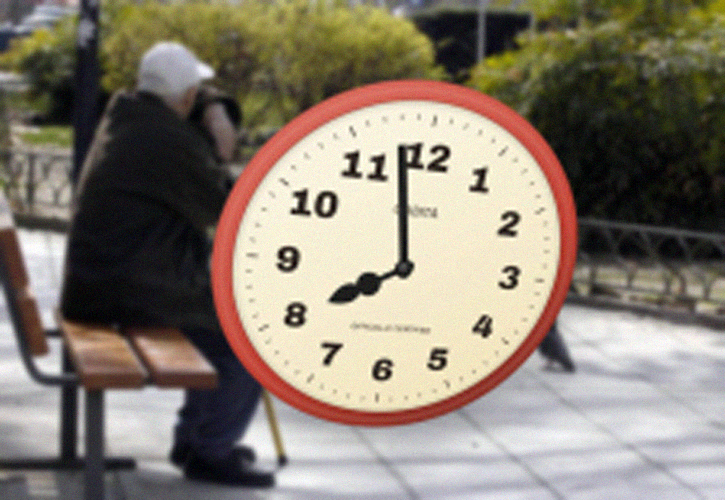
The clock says {"hour": 7, "minute": 58}
